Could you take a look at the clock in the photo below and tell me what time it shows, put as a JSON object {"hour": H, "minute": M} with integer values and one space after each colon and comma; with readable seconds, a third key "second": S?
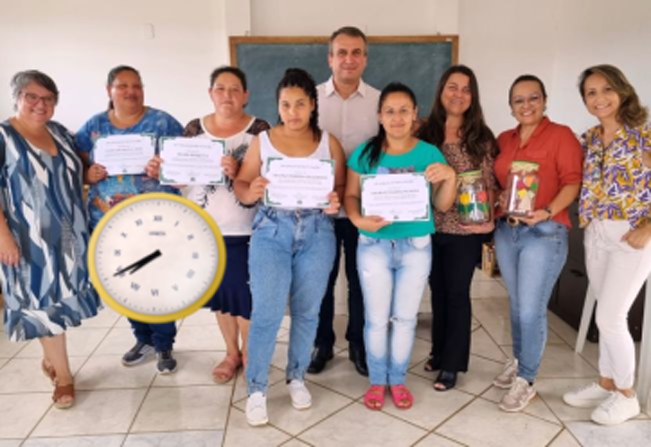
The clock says {"hour": 7, "minute": 40}
